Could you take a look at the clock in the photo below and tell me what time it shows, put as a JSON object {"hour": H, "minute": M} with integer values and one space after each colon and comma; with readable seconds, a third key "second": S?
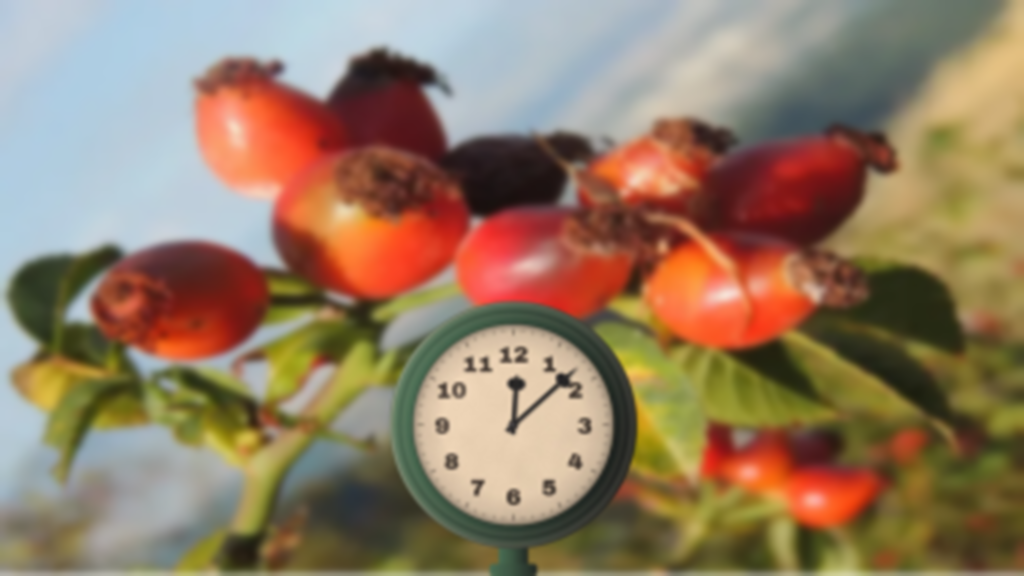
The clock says {"hour": 12, "minute": 8}
